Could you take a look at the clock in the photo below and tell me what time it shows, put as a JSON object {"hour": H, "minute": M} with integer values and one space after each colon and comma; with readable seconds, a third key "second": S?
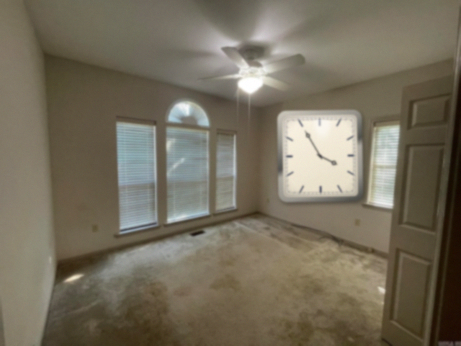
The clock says {"hour": 3, "minute": 55}
